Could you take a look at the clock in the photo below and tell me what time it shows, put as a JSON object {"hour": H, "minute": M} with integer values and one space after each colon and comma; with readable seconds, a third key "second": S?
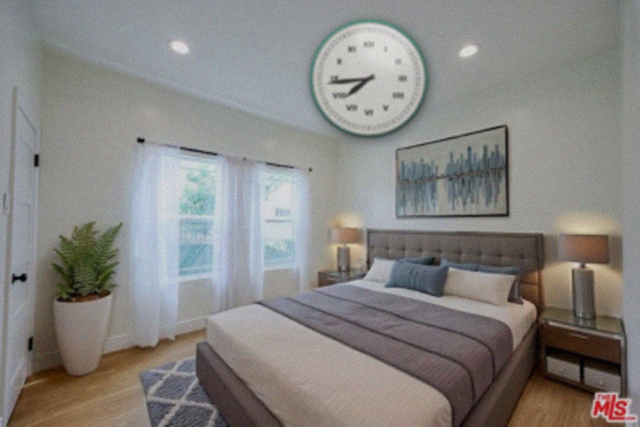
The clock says {"hour": 7, "minute": 44}
